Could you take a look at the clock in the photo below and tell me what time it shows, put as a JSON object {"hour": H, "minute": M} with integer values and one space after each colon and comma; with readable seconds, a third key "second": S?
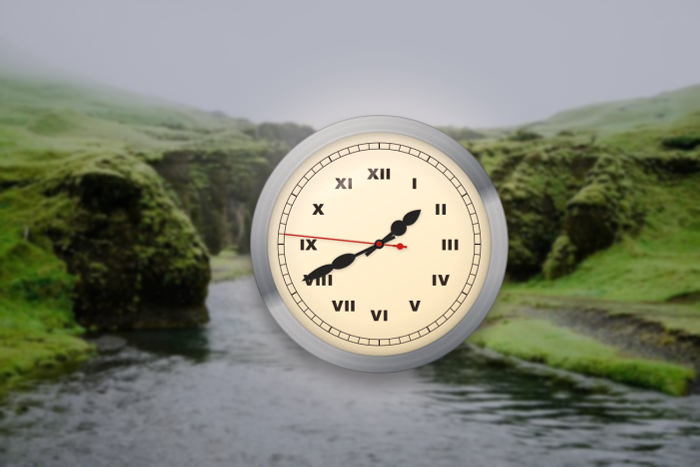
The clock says {"hour": 1, "minute": 40, "second": 46}
